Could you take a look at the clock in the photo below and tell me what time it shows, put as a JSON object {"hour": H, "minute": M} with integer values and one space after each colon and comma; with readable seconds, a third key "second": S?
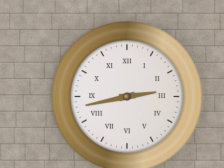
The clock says {"hour": 2, "minute": 43}
